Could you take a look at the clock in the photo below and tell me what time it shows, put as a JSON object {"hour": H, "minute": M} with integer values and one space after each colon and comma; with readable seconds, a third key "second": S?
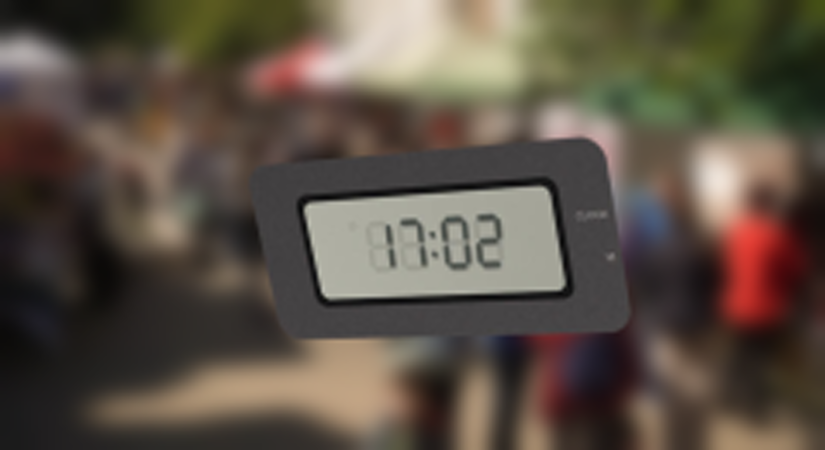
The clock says {"hour": 17, "minute": 2}
